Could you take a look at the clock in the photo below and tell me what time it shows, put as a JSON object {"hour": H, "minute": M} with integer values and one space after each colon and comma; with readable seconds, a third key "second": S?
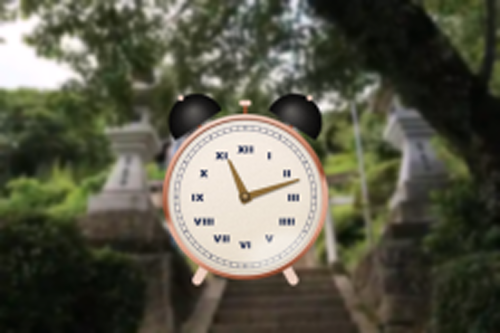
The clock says {"hour": 11, "minute": 12}
